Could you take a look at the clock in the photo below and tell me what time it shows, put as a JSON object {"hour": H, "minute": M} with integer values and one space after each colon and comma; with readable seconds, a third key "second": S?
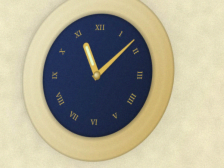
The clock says {"hour": 11, "minute": 8}
